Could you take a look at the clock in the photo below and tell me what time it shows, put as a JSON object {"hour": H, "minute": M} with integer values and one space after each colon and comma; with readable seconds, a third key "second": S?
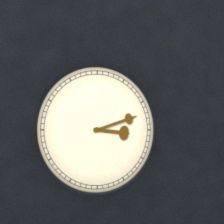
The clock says {"hour": 3, "minute": 12}
